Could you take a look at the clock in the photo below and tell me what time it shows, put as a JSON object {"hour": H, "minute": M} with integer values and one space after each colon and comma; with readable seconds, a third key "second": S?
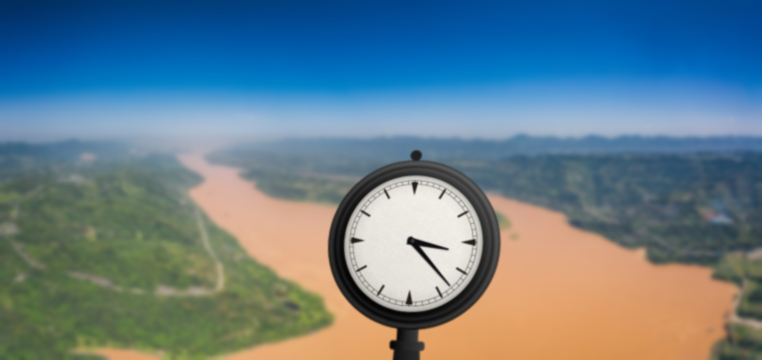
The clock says {"hour": 3, "minute": 23}
